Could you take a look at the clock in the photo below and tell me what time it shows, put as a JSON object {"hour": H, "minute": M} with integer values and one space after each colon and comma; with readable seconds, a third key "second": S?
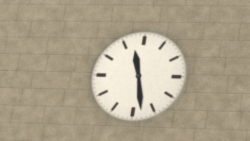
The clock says {"hour": 11, "minute": 28}
